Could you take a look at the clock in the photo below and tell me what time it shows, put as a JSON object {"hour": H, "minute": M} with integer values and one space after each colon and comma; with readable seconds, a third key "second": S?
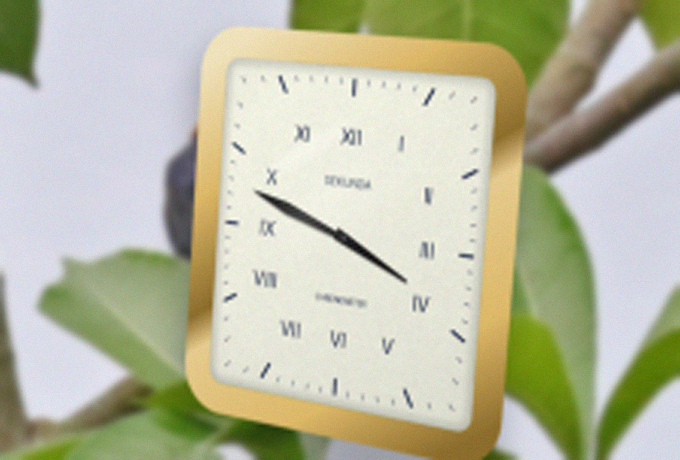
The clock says {"hour": 3, "minute": 48}
